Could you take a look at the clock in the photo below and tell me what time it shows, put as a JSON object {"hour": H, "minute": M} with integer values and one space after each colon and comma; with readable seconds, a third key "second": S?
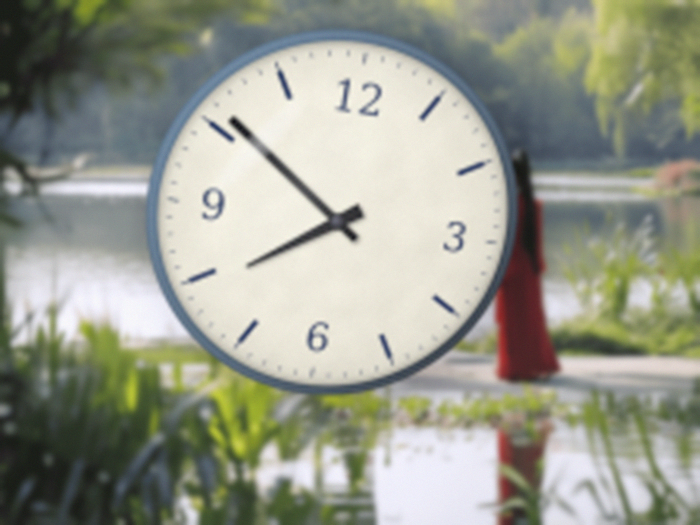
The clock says {"hour": 7, "minute": 51}
